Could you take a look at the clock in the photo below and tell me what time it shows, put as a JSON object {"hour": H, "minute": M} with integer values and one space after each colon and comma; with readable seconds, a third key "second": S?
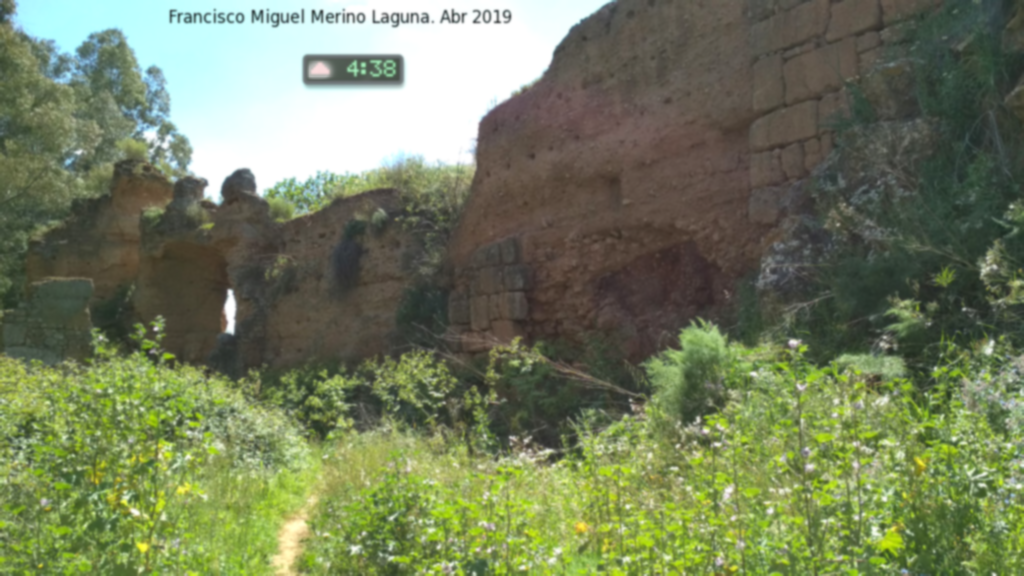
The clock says {"hour": 4, "minute": 38}
